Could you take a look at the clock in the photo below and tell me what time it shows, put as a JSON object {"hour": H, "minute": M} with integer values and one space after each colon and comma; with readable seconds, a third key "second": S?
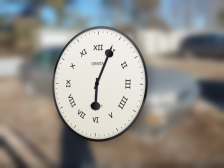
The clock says {"hour": 6, "minute": 4}
